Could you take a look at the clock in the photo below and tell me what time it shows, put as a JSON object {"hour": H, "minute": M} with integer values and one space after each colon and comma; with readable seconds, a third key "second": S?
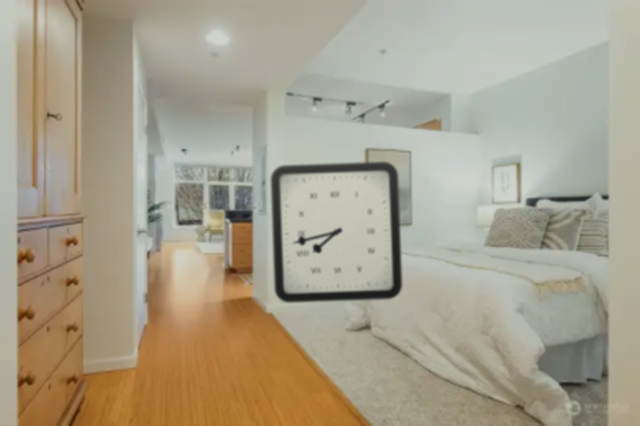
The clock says {"hour": 7, "minute": 43}
